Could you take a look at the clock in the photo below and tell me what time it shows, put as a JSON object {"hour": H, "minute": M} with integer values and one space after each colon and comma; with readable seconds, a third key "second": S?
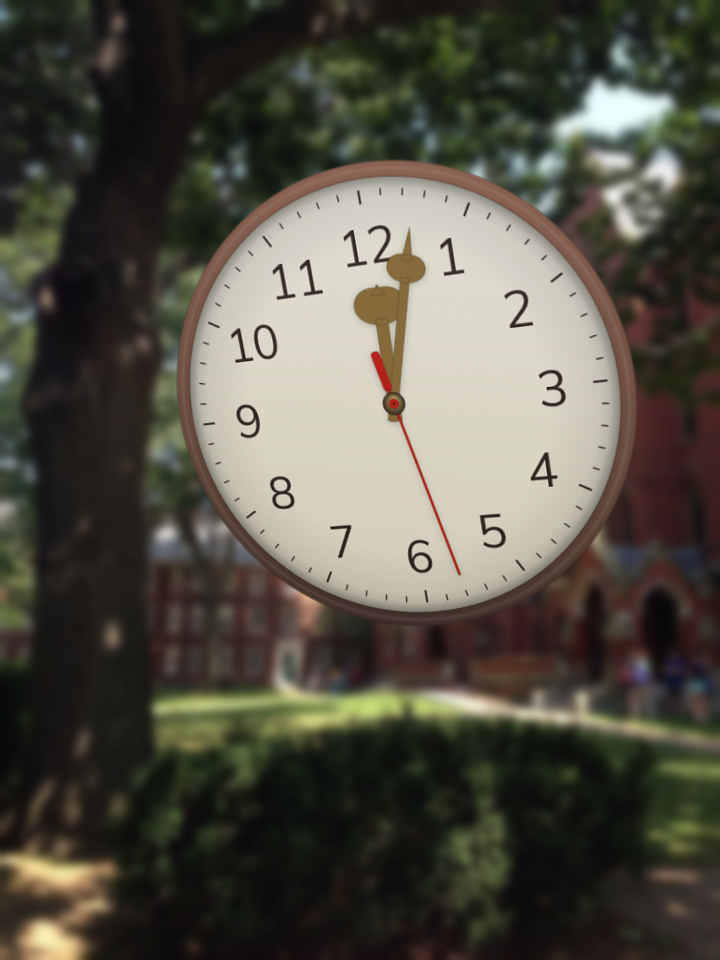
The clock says {"hour": 12, "minute": 2, "second": 28}
